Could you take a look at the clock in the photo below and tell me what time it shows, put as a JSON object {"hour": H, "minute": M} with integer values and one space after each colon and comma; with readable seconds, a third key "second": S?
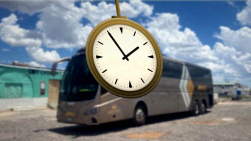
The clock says {"hour": 1, "minute": 55}
